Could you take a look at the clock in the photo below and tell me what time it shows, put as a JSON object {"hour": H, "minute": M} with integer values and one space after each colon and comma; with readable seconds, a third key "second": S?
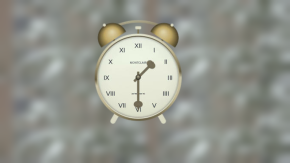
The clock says {"hour": 1, "minute": 30}
